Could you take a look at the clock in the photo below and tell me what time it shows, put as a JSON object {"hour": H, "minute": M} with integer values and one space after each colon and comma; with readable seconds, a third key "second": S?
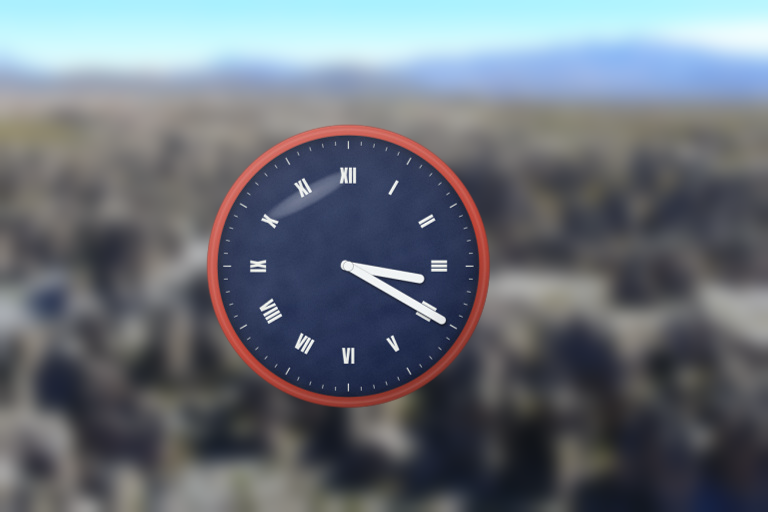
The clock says {"hour": 3, "minute": 20}
